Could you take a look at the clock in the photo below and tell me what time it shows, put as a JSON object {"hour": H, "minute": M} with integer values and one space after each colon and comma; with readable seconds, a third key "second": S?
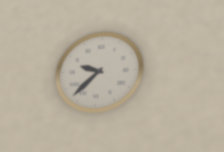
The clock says {"hour": 9, "minute": 37}
